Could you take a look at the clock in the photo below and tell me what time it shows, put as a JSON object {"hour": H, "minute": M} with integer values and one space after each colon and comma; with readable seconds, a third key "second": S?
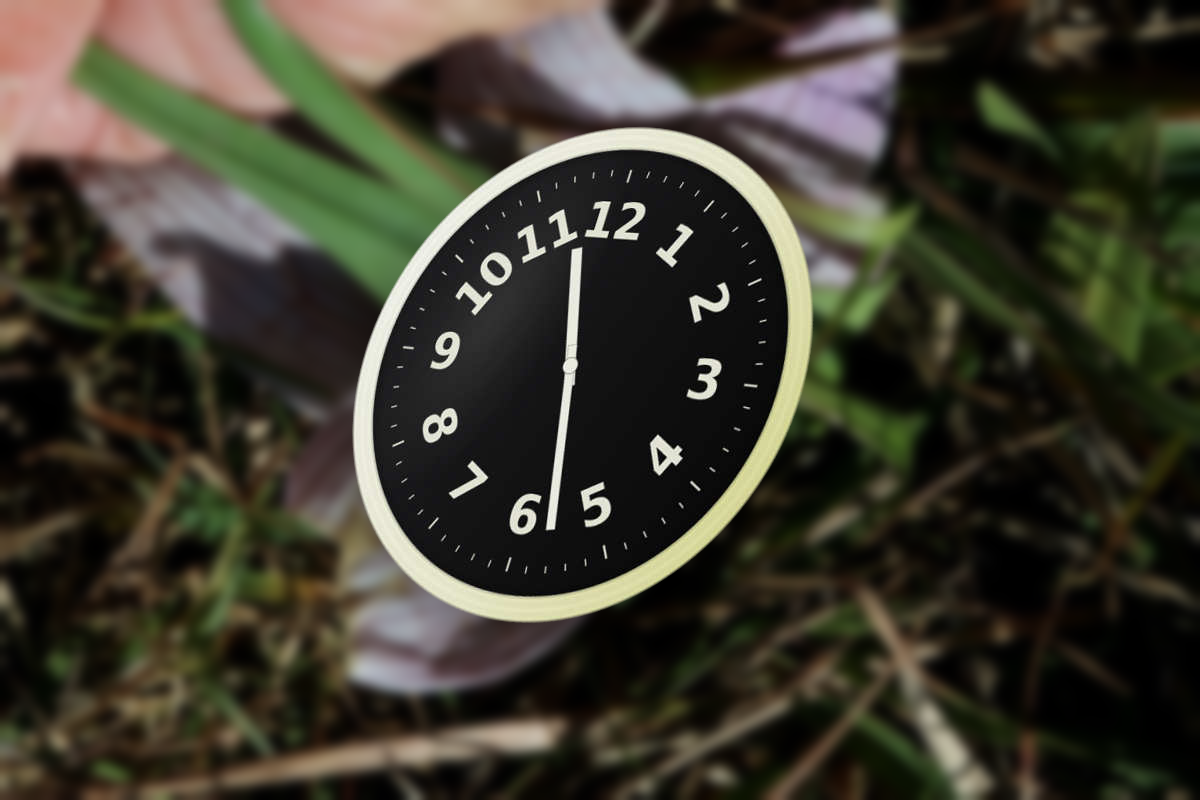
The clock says {"hour": 11, "minute": 28}
